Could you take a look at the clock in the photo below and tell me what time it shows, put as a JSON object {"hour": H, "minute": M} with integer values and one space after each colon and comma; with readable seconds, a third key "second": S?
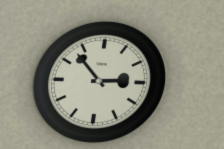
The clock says {"hour": 2, "minute": 53}
